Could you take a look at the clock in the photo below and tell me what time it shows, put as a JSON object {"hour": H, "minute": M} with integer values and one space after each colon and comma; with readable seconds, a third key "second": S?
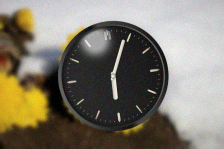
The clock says {"hour": 6, "minute": 4}
